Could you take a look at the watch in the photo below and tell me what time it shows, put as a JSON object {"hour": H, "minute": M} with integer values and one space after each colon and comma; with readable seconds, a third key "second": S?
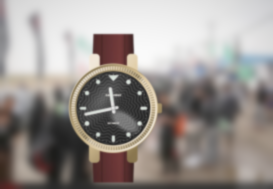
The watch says {"hour": 11, "minute": 43}
